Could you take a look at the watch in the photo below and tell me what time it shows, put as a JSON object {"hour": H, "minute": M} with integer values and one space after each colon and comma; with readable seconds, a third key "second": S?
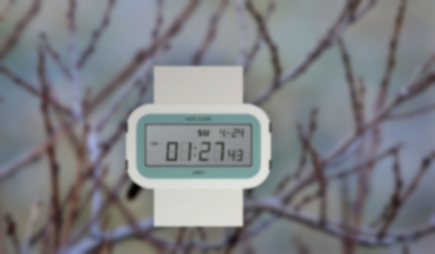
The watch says {"hour": 1, "minute": 27}
